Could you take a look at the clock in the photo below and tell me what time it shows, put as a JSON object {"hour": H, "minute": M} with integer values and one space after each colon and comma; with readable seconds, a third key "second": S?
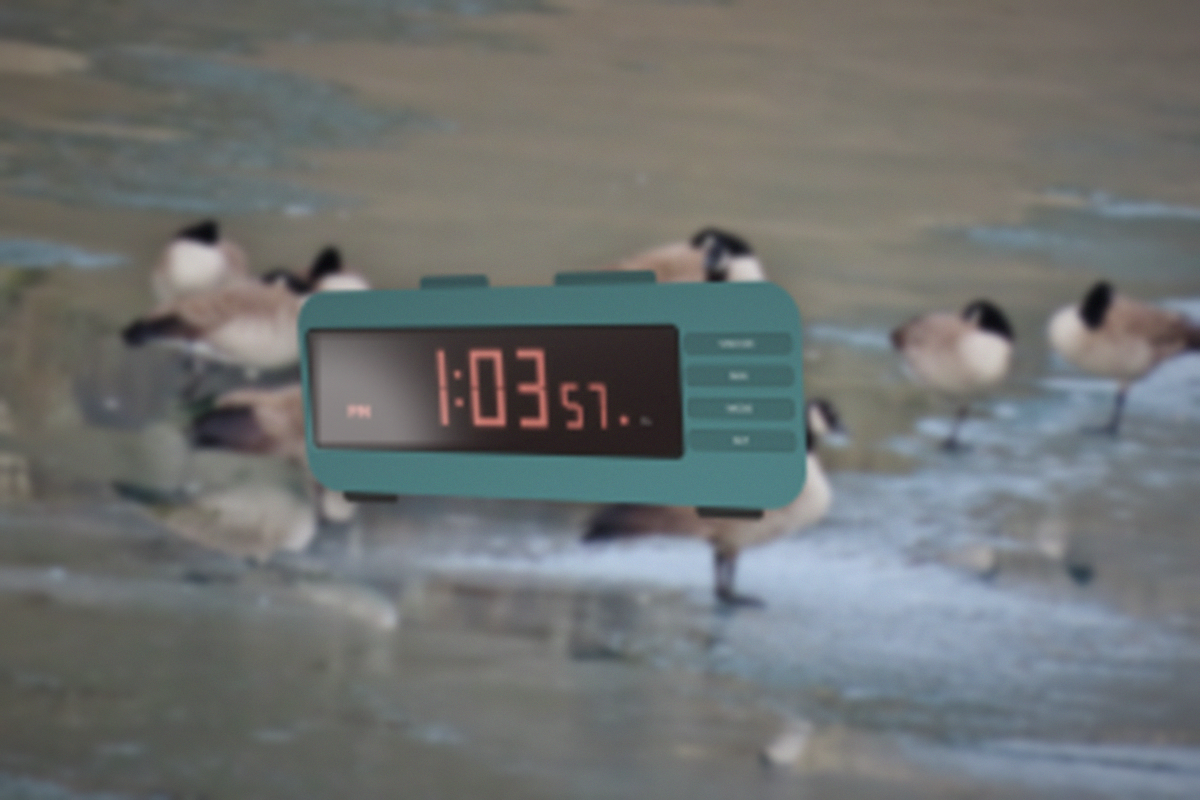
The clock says {"hour": 1, "minute": 3, "second": 57}
